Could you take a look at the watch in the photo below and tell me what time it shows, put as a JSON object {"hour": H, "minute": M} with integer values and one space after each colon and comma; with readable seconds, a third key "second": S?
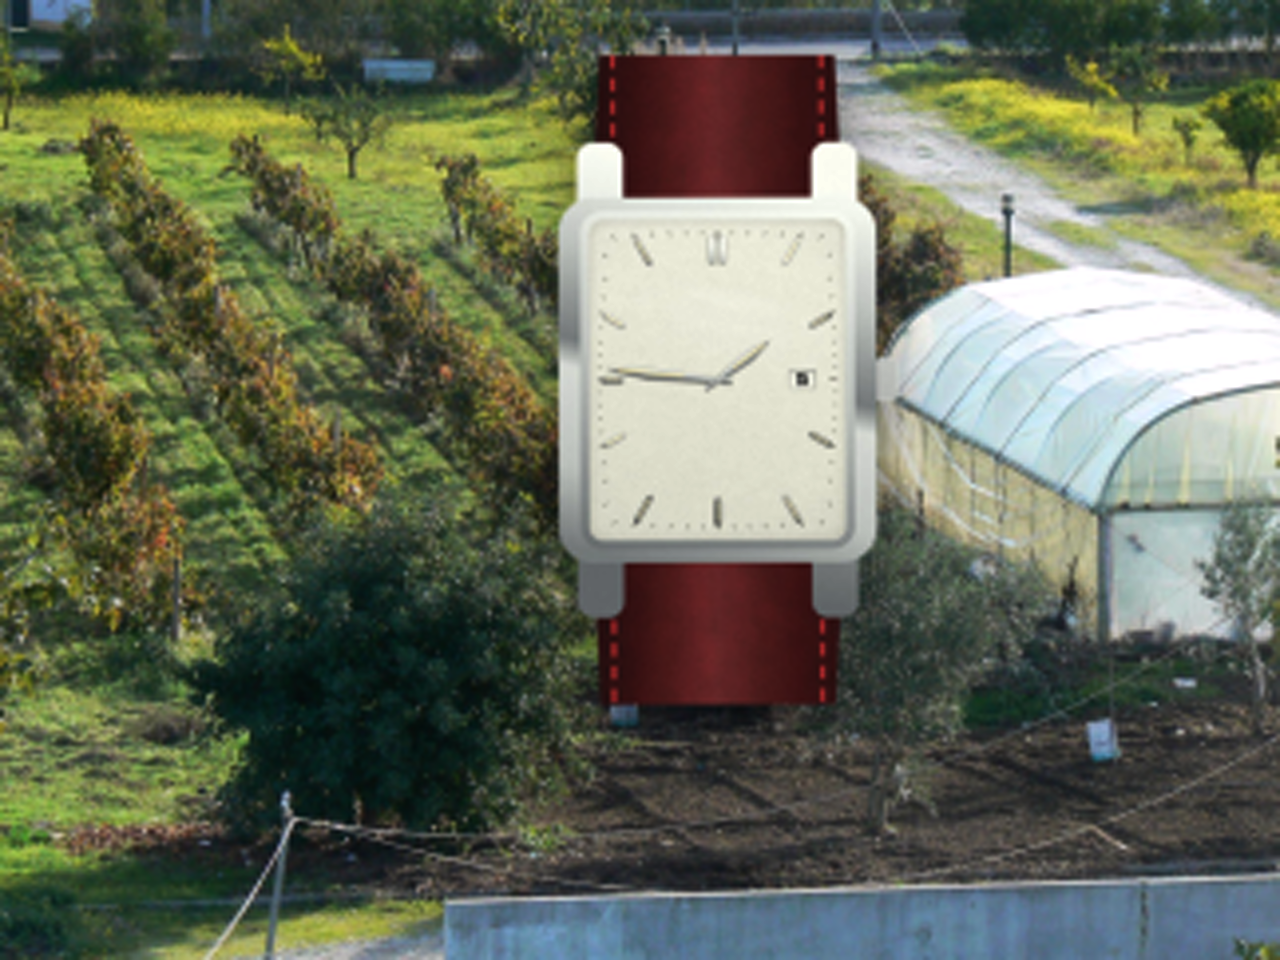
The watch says {"hour": 1, "minute": 46}
